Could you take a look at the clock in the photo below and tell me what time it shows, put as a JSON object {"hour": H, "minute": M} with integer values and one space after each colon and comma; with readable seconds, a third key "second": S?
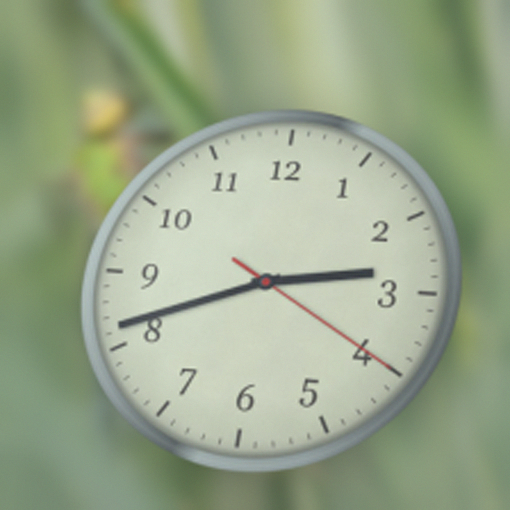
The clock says {"hour": 2, "minute": 41, "second": 20}
